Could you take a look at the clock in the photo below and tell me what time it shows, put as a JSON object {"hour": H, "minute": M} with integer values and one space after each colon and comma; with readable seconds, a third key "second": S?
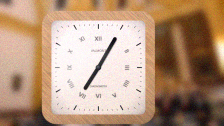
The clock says {"hour": 7, "minute": 5}
